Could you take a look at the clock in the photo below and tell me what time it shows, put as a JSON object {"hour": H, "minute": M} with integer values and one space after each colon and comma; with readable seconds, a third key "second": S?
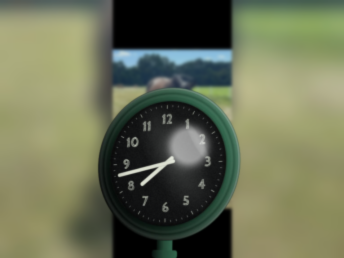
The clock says {"hour": 7, "minute": 43}
